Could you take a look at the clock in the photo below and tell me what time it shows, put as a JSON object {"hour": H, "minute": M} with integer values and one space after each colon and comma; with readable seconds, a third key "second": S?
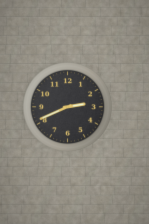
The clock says {"hour": 2, "minute": 41}
